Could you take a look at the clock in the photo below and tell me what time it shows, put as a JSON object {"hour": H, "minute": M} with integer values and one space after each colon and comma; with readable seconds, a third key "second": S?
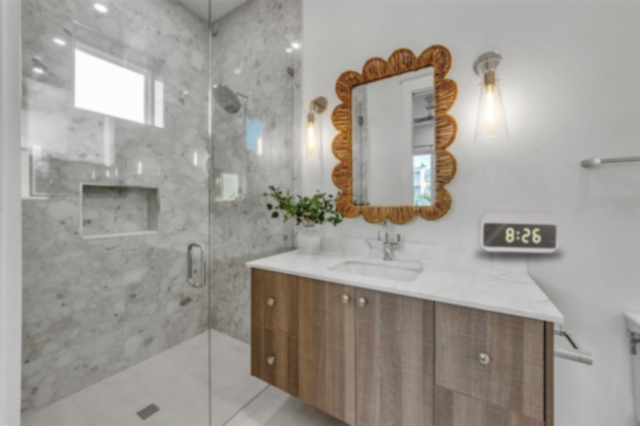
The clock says {"hour": 8, "minute": 26}
